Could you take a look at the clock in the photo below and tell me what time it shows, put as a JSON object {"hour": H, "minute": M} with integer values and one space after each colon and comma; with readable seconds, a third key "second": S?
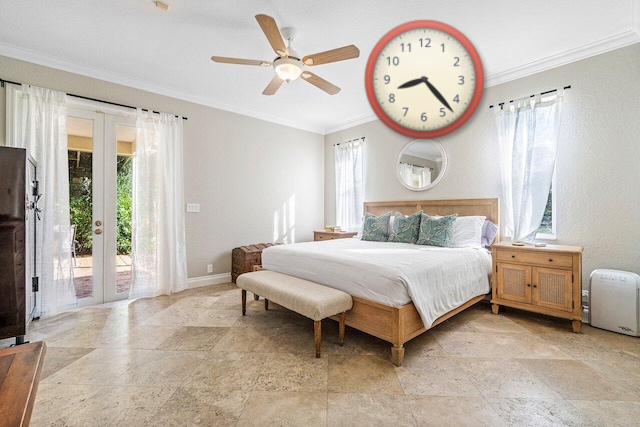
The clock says {"hour": 8, "minute": 23}
